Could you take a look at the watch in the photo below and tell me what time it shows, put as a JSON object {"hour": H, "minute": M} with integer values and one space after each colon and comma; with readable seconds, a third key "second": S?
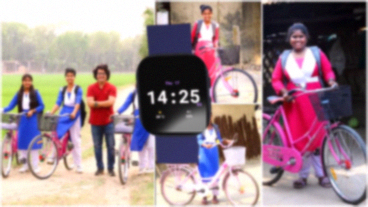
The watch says {"hour": 14, "minute": 25}
